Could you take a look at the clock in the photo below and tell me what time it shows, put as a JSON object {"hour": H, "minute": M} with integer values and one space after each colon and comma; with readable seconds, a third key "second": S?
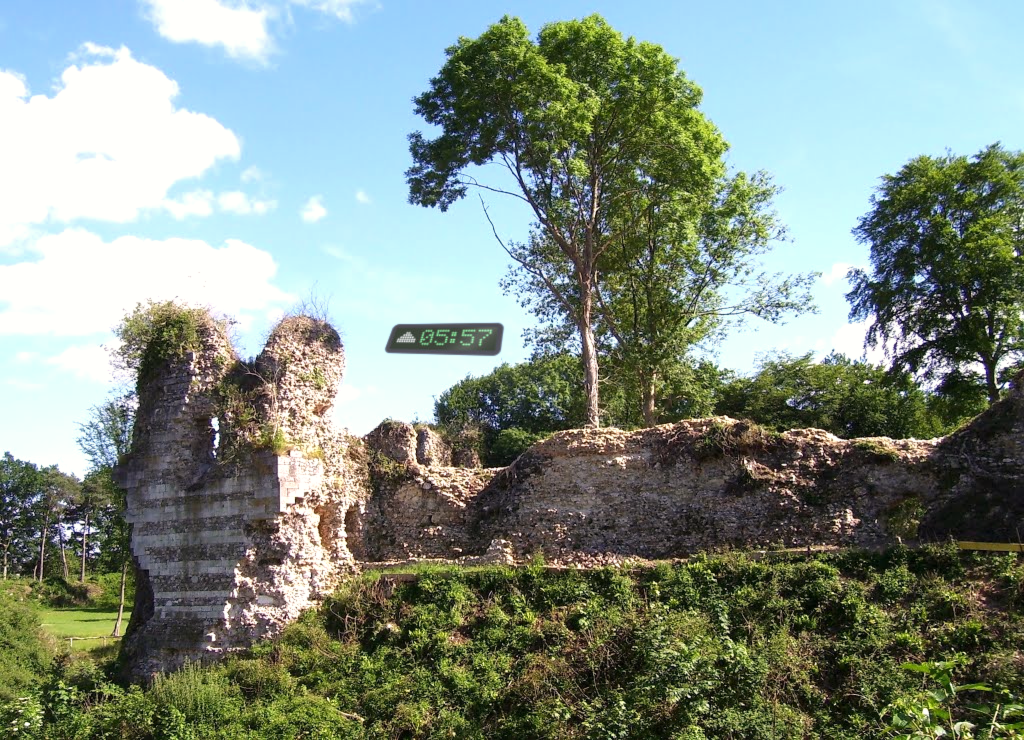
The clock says {"hour": 5, "minute": 57}
